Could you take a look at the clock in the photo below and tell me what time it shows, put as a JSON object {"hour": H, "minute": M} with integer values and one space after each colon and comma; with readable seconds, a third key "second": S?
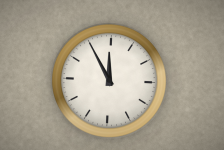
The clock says {"hour": 11, "minute": 55}
